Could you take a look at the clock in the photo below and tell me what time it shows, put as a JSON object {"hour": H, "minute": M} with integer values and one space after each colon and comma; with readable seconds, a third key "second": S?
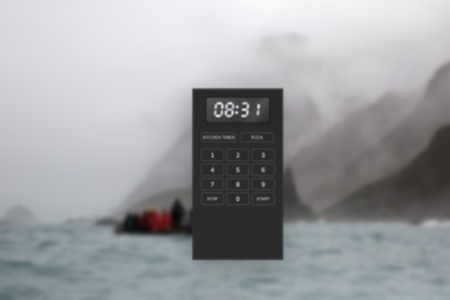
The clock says {"hour": 8, "minute": 31}
